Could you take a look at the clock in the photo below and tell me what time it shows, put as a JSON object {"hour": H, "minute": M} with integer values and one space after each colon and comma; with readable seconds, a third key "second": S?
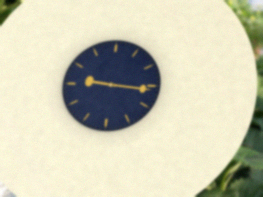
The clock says {"hour": 9, "minute": 16}
